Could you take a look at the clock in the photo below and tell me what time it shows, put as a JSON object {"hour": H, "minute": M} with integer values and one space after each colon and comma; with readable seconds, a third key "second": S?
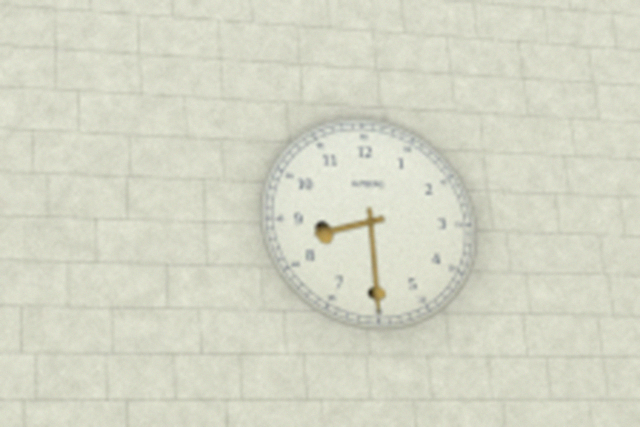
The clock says {"hour": 8, "minute": 30}
